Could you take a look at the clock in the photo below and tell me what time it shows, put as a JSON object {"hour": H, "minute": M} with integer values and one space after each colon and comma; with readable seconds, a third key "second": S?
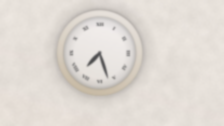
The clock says {"hour": 7, "minute": 27}
